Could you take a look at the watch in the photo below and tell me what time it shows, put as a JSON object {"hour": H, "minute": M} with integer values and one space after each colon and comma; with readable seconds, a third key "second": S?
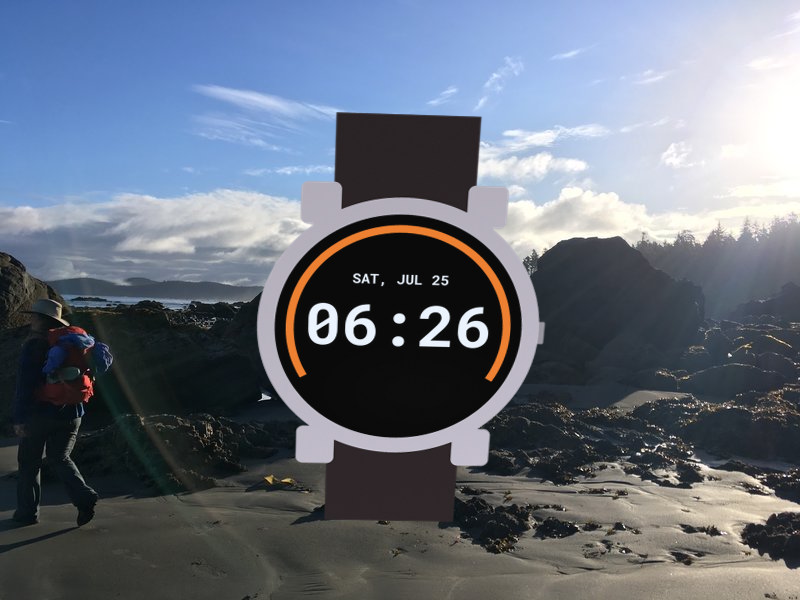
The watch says {"hour": 6, "minute": 26}
